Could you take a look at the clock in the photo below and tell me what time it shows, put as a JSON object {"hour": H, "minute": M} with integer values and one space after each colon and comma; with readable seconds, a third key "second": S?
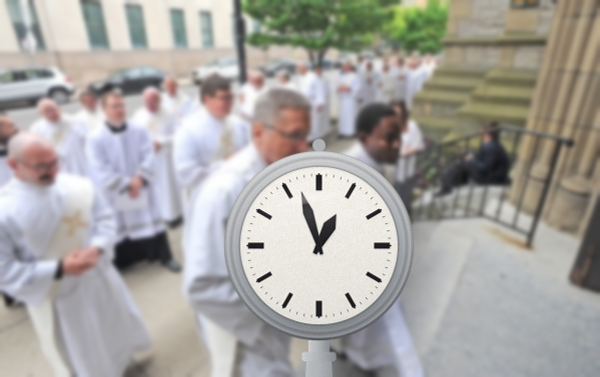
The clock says {"hour": 12, "minute": 57}
